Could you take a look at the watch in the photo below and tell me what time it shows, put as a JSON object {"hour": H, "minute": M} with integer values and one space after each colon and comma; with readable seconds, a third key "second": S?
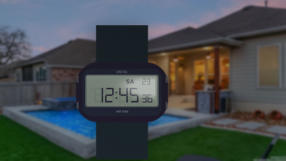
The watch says {"hour": 12, "minute": 45, "second": 36}
